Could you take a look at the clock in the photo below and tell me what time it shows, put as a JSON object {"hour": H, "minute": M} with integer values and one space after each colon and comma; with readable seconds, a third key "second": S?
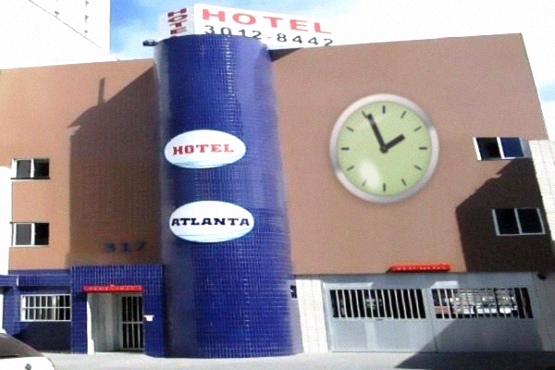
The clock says {"hour": 1, "minute": 56}
